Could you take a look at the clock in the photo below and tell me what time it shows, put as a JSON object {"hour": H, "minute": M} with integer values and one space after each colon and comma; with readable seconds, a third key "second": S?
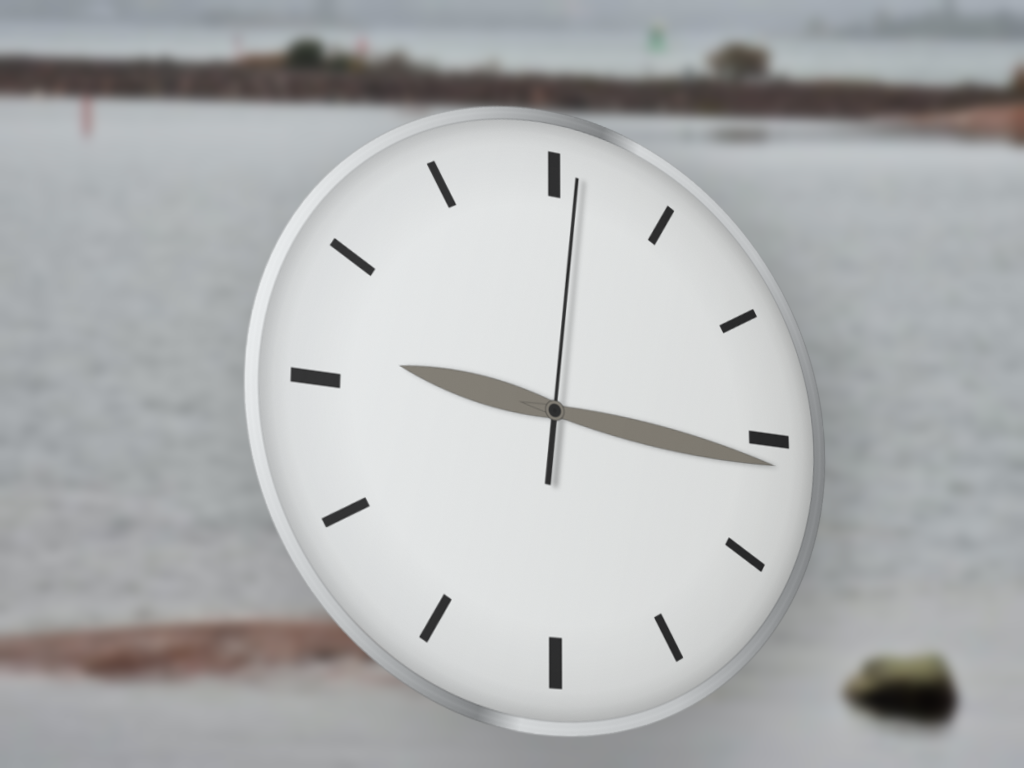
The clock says {"hour": 9, "minute": 16, "second": 1}
